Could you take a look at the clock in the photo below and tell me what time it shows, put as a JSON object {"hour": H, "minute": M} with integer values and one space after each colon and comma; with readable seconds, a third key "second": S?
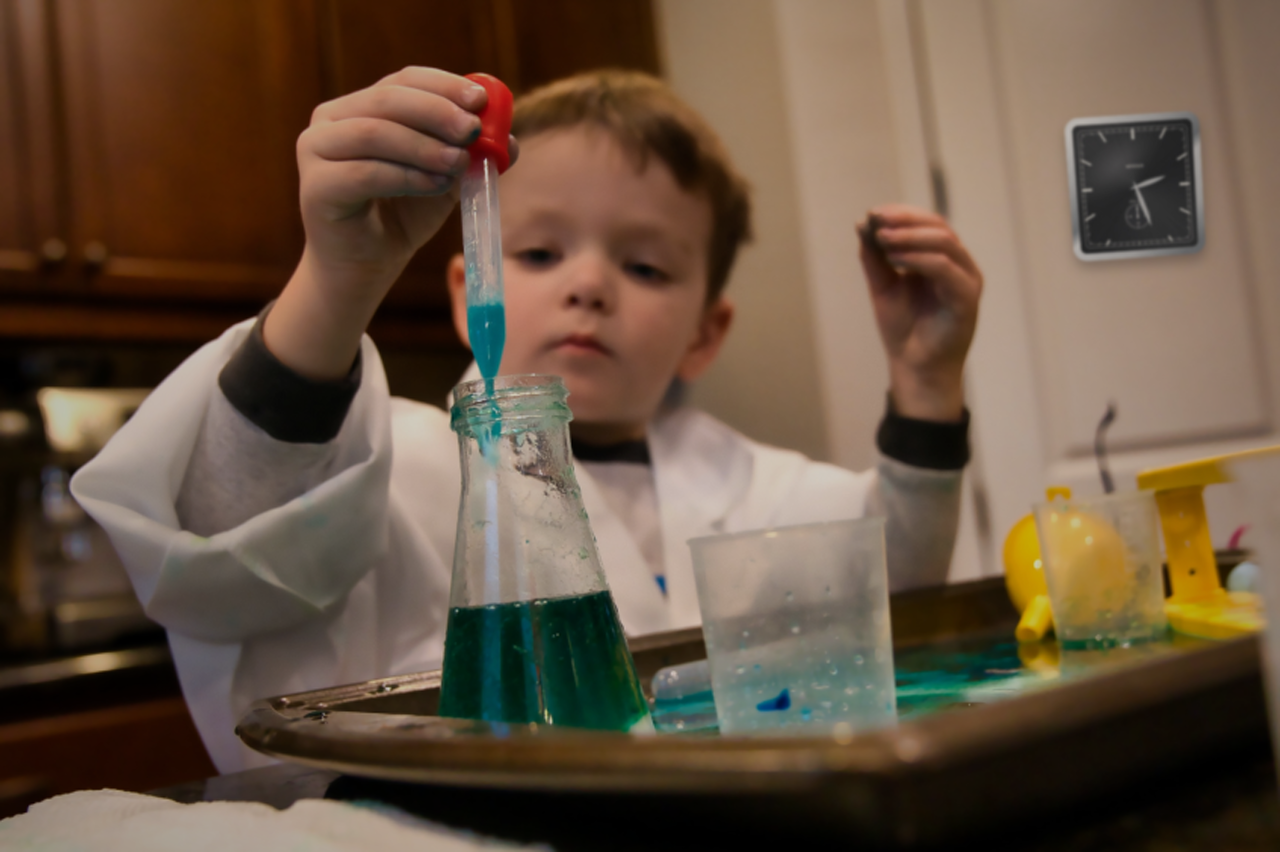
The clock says {"hour": 2, "minute": 27}
